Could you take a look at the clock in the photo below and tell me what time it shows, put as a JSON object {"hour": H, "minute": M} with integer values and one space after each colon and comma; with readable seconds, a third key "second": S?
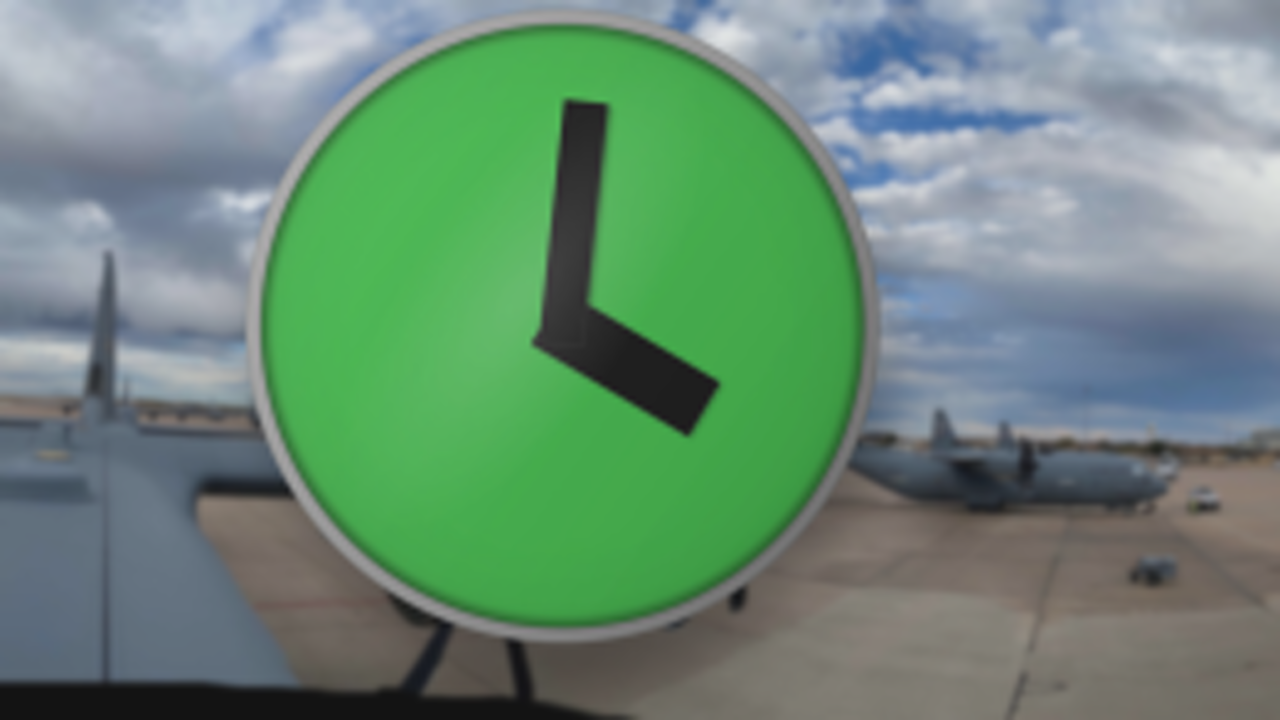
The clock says {"hour": 4, "minute": 1}
